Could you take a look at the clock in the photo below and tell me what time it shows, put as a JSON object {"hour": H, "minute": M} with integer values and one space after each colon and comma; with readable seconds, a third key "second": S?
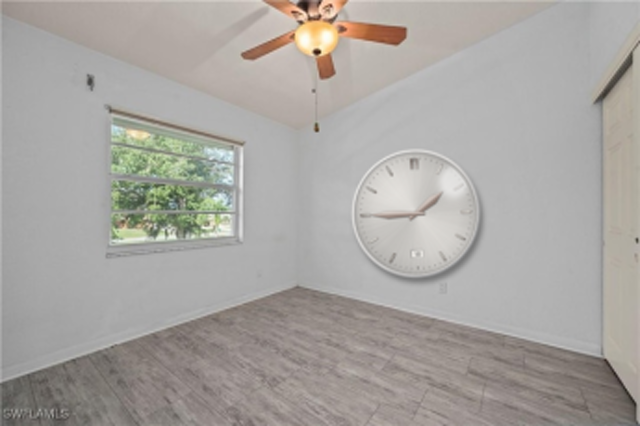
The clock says {"hour": 1, "minute": 45}
